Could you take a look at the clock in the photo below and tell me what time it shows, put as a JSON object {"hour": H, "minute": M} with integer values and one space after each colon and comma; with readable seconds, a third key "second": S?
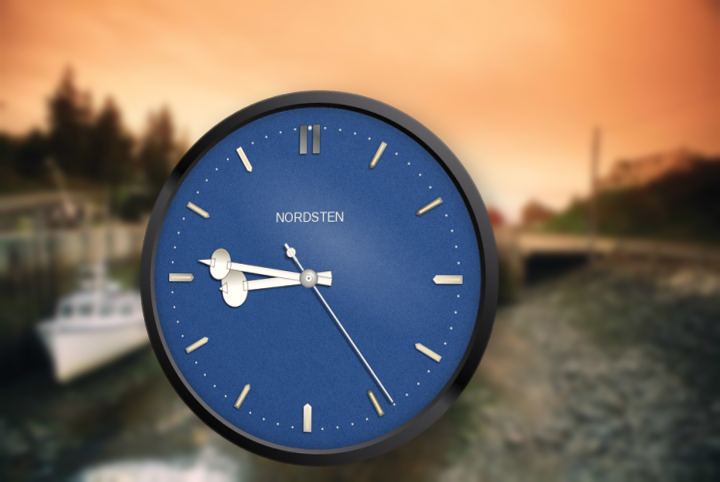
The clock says {"hour": 8, "minute": 46, "second": 24}
